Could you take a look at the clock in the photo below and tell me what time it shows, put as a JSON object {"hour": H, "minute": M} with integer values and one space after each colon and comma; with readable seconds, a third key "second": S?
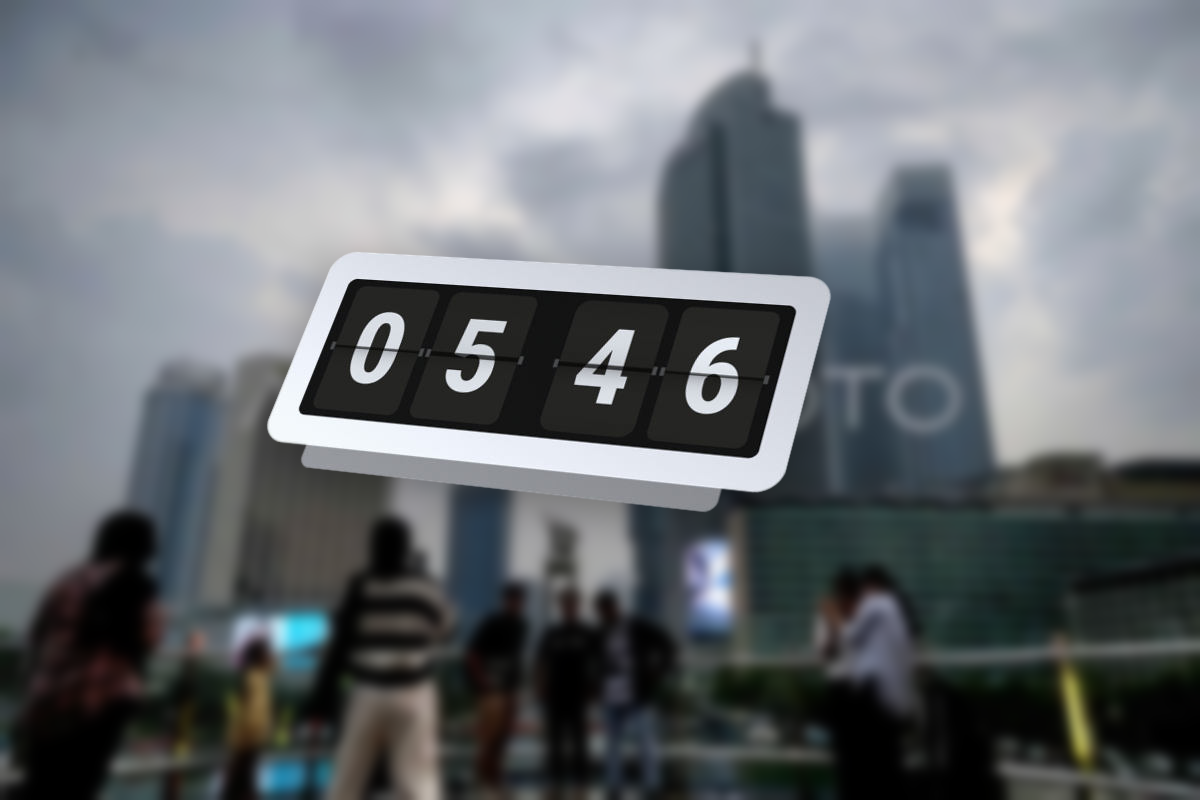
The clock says {"hour": 5, "minute": 46}
